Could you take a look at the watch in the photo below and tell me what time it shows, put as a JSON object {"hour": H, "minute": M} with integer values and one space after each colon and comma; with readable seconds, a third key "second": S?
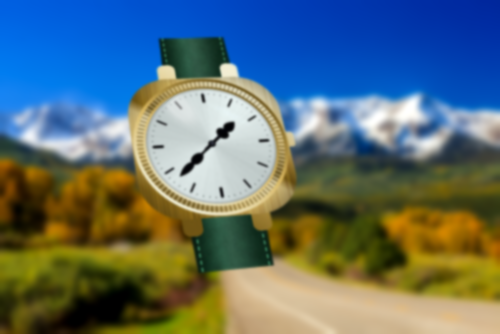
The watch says {"hour": 1, "minute": 38}
